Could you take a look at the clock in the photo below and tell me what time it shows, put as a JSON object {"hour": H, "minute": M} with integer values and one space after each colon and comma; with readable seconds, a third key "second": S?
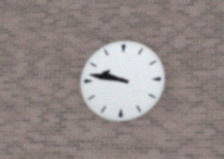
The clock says {"hour": 9, "minute": 47}
